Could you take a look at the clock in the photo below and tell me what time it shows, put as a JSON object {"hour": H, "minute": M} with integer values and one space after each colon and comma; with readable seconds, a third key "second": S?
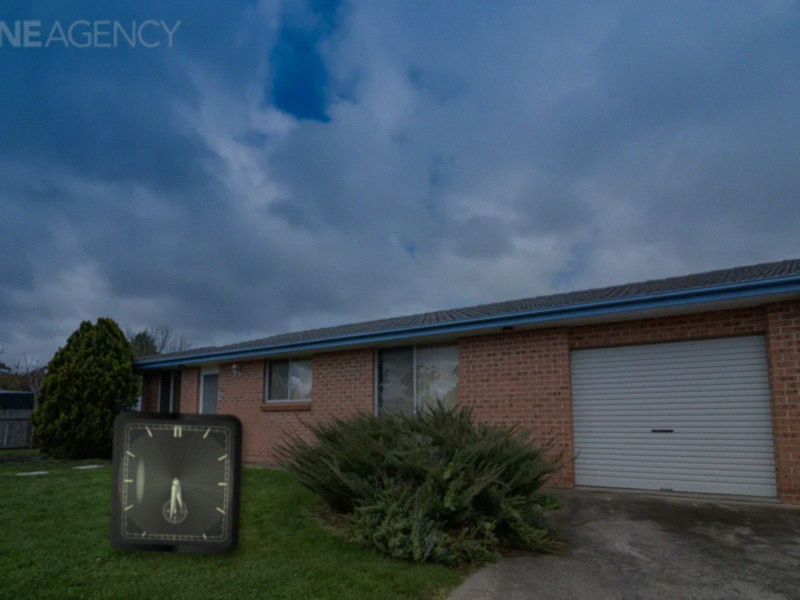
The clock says {"hour": 5, "minute": 31}
